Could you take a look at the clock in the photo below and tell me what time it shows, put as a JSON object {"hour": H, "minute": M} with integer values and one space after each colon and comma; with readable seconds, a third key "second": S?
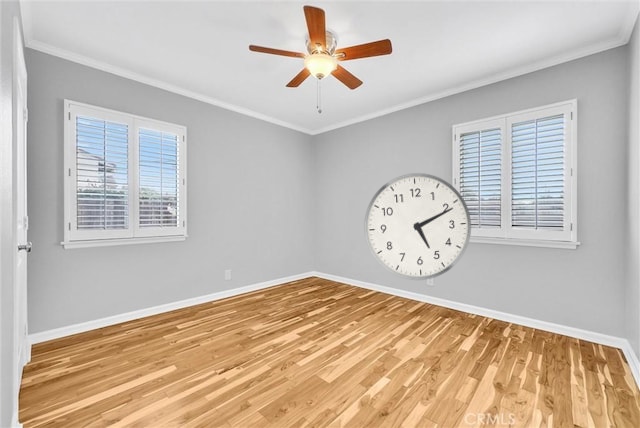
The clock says {"hour": 5, "minute": 11}
